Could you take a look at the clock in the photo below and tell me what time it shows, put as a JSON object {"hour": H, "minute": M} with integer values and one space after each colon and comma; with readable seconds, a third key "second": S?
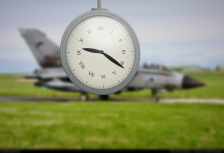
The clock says {"hour": 9, "minute": 21}
